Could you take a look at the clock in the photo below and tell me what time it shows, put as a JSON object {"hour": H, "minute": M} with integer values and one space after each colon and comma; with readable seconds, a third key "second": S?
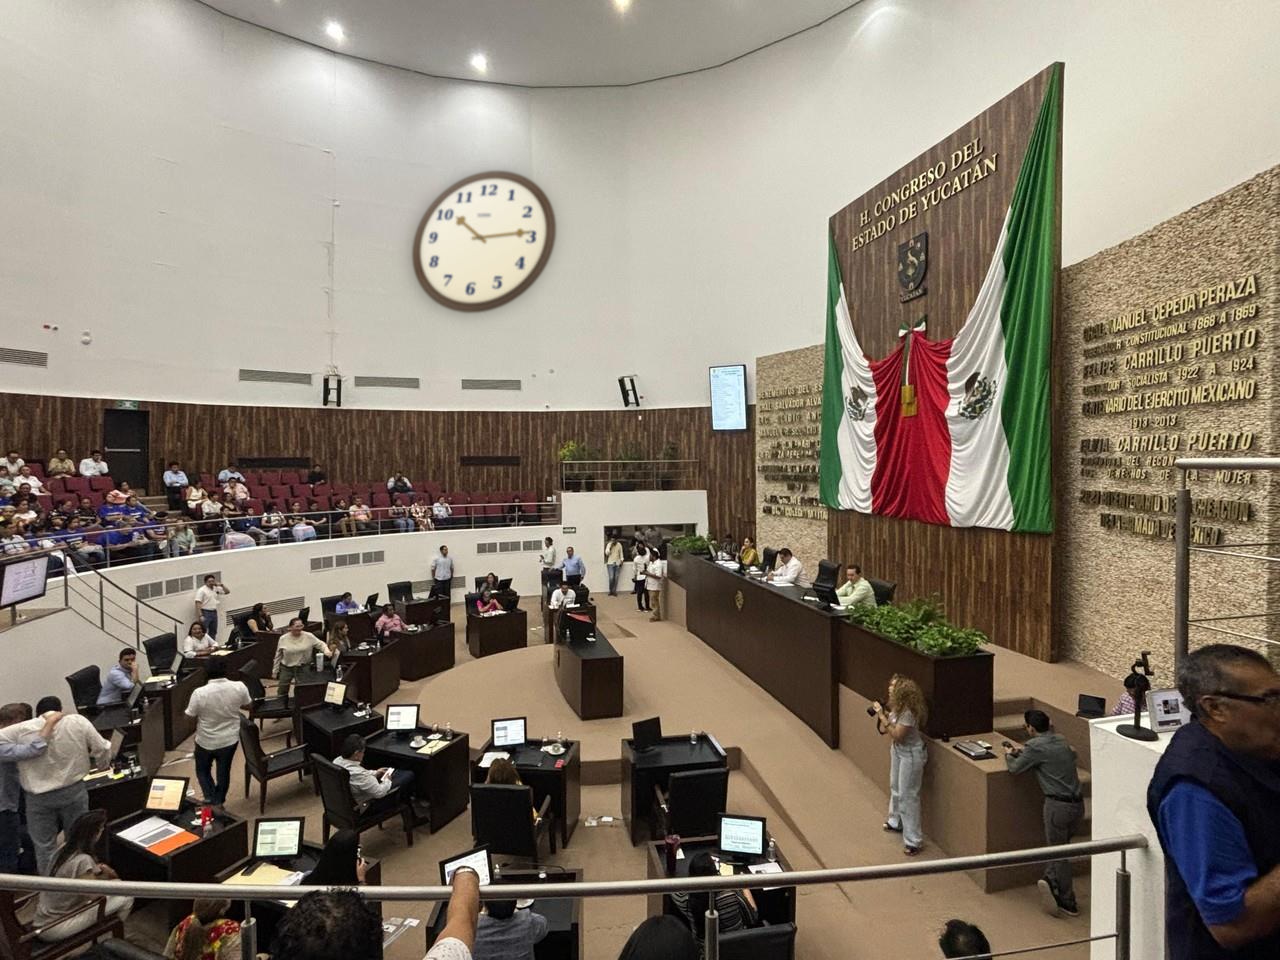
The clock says {"hour": 10, "minute": 14}
